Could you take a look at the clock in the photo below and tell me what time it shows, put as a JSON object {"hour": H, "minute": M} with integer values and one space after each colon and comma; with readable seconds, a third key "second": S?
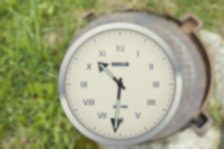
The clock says {"hour": 10, "minute": 31}
